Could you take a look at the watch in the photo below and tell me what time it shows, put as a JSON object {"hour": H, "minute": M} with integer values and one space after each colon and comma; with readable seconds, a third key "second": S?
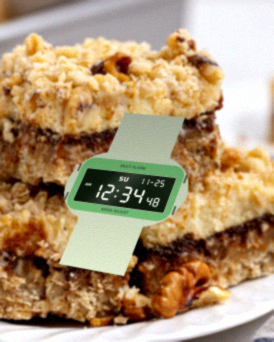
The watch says {"hour": 12, "minute": 34}
